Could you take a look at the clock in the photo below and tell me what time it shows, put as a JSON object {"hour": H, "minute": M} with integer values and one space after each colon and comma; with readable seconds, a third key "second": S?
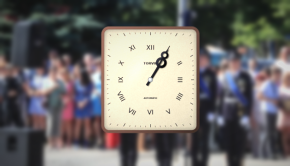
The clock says {"hour": 1, "minute": 5}
